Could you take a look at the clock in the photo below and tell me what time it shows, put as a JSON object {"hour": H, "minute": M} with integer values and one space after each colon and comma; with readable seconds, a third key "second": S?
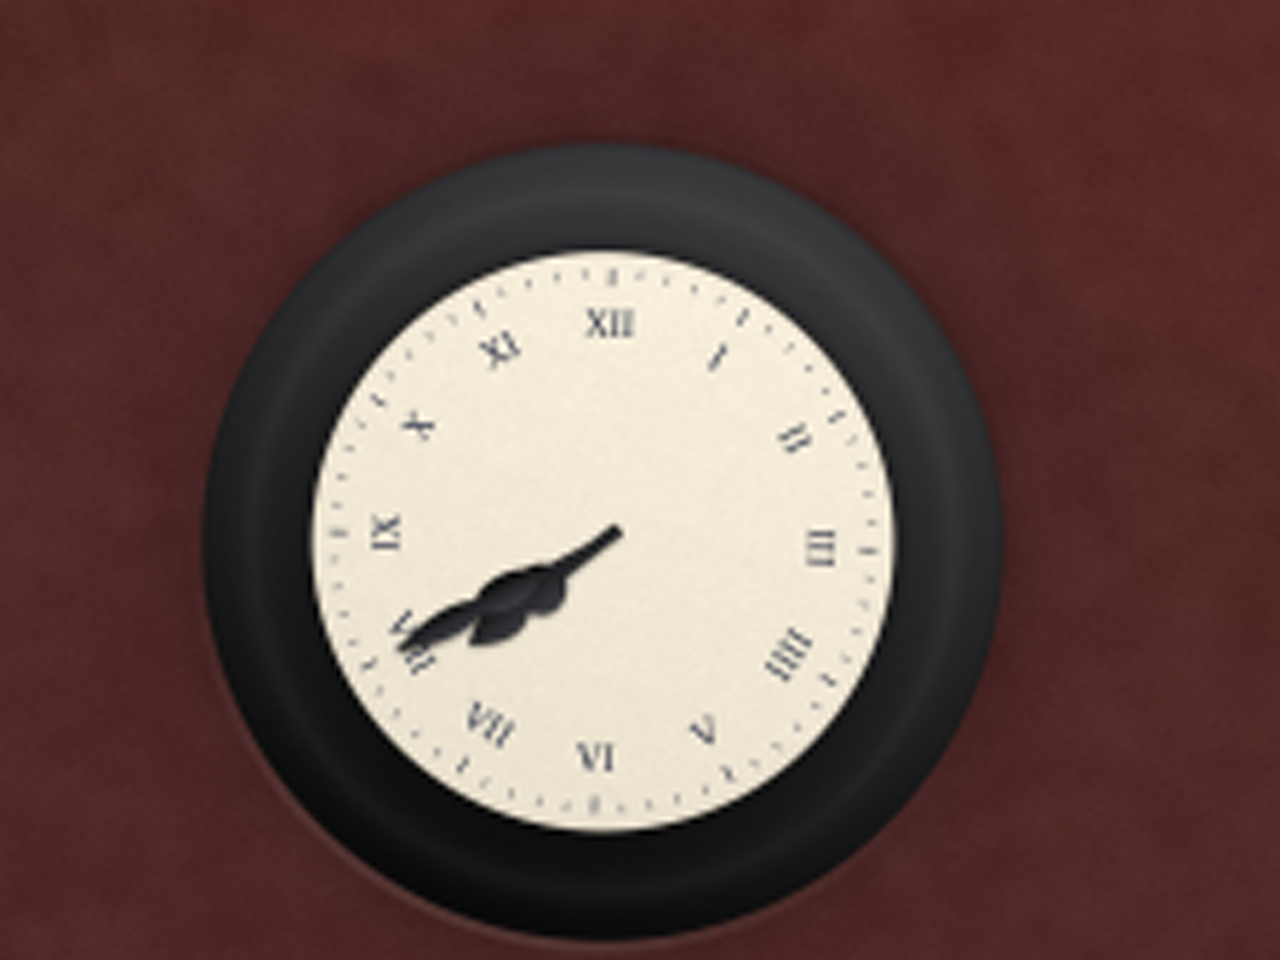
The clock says {"hour": 7, "minute": 40}
